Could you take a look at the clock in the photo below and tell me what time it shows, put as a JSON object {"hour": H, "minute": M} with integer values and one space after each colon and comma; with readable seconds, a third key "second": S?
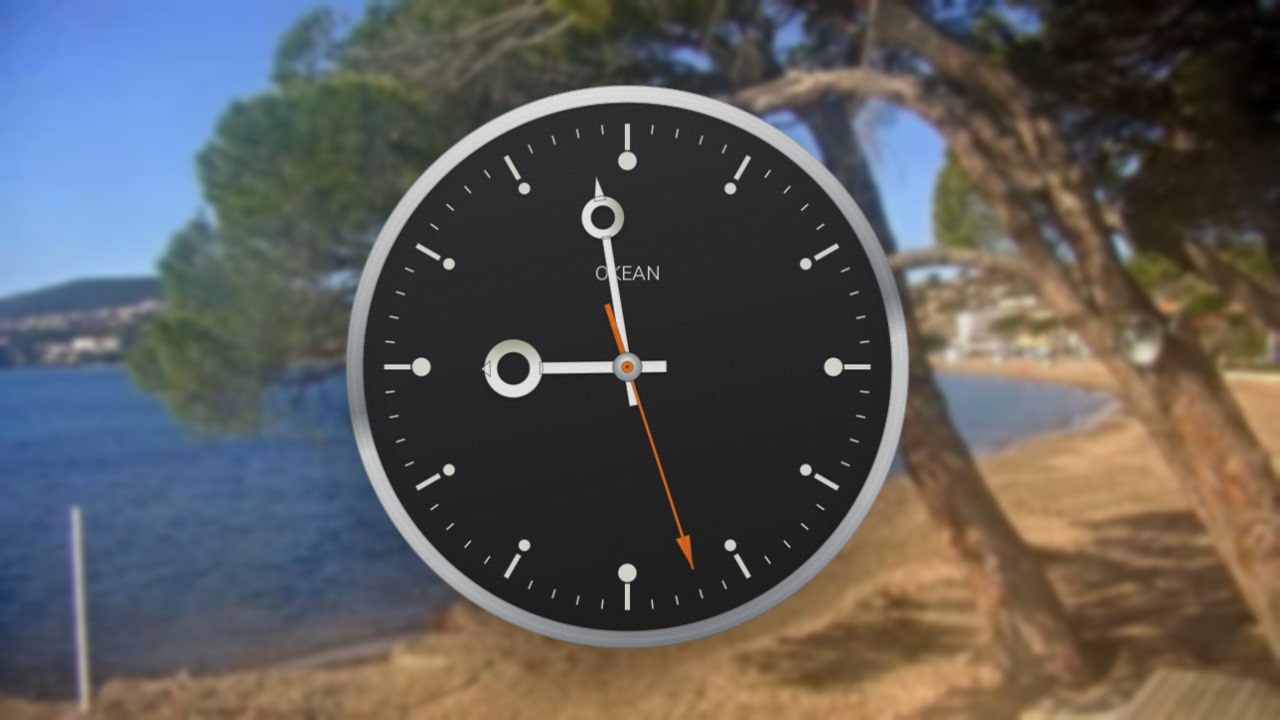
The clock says {"hour": 8, "minute": 58, "second": 27}
